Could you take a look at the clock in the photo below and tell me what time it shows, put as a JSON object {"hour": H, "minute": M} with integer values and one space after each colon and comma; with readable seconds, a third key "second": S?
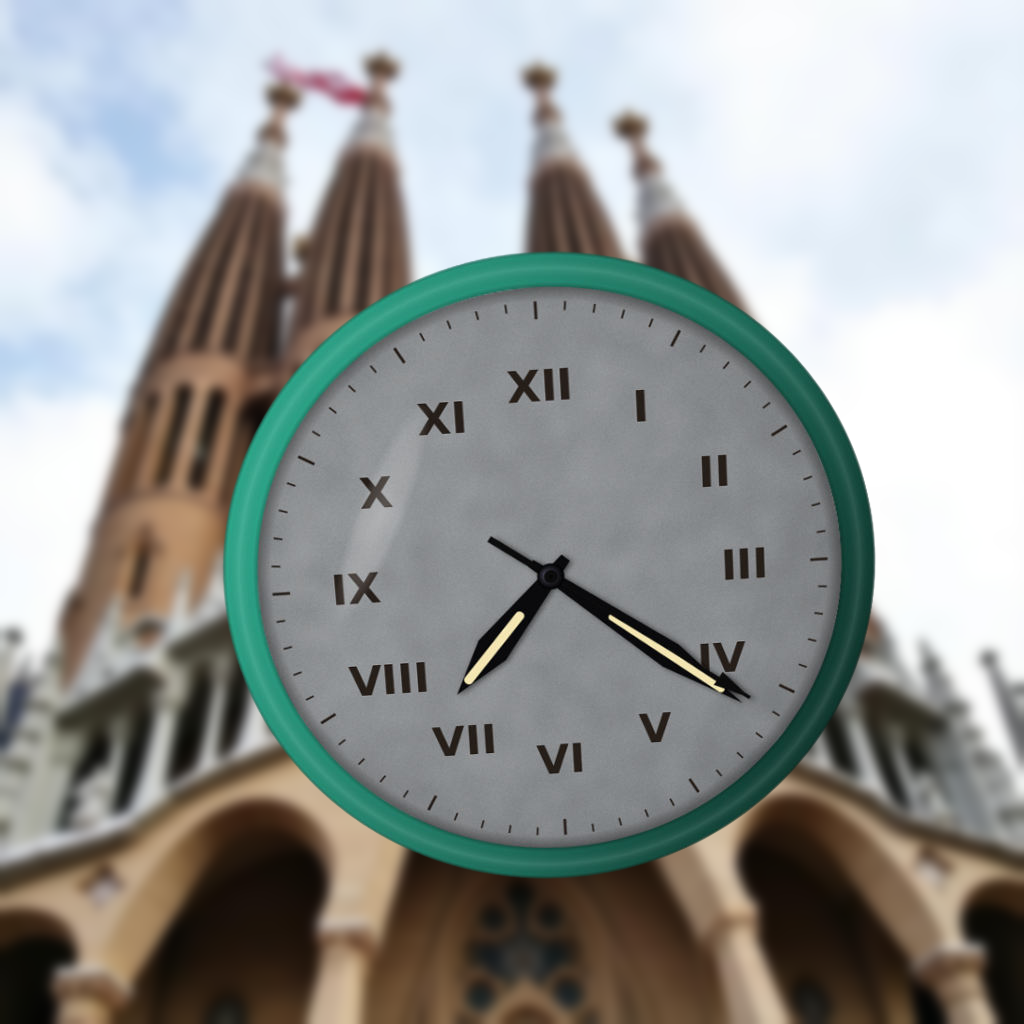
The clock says {"hour": 7, "minute": 21, "second": 21}
